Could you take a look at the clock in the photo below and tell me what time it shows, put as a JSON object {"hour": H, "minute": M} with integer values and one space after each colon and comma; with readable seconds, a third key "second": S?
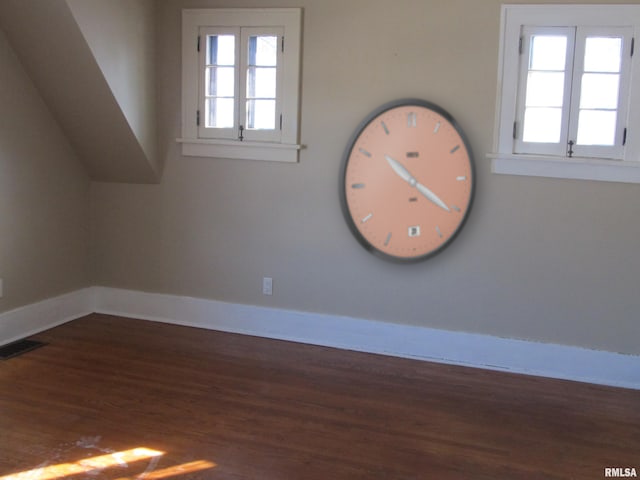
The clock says {"hour": 10, "minute": 21}
